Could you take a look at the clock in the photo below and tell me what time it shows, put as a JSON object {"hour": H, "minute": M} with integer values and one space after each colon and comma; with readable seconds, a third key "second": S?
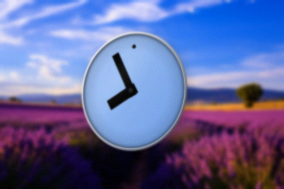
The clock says {"hour": 7, "minute": 55}
